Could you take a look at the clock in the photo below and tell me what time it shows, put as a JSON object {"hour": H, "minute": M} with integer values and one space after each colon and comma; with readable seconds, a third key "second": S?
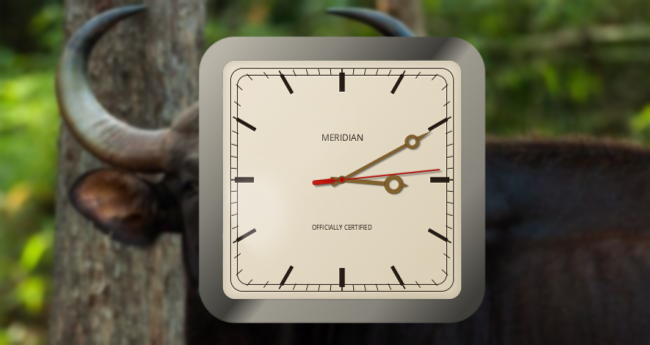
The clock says {"hour": 3, "minute": 10, "second": 14}
